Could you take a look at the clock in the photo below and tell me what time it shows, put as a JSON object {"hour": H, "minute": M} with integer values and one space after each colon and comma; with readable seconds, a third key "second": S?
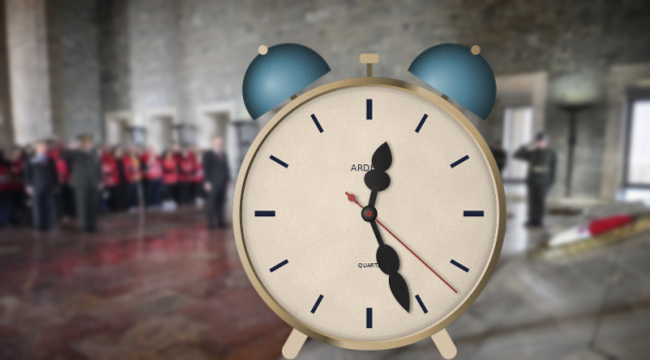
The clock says {"hour": 12, "minute": 26, "second": 22}
